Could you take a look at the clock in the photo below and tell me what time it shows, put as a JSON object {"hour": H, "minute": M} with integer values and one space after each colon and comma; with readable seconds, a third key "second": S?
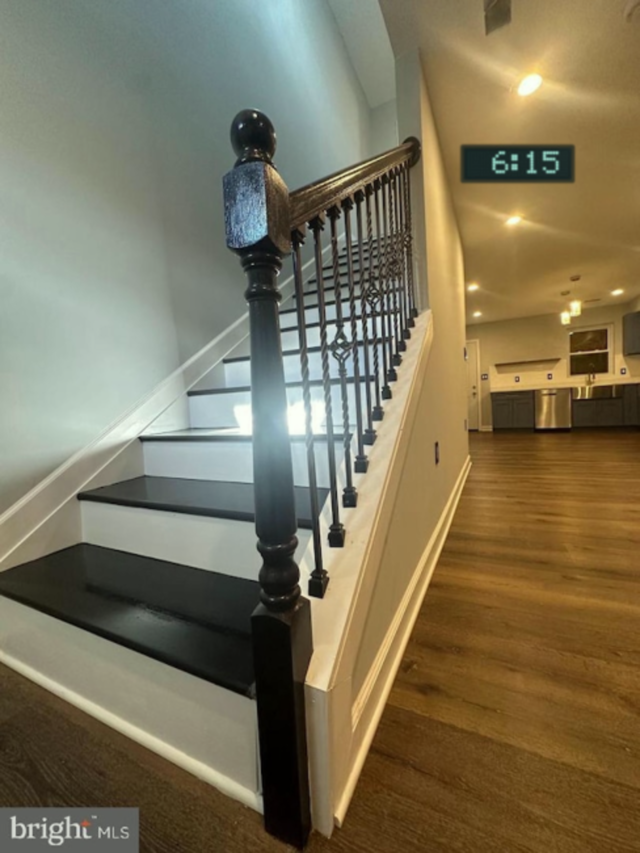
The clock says {"hour": 6, "minute": 15}
